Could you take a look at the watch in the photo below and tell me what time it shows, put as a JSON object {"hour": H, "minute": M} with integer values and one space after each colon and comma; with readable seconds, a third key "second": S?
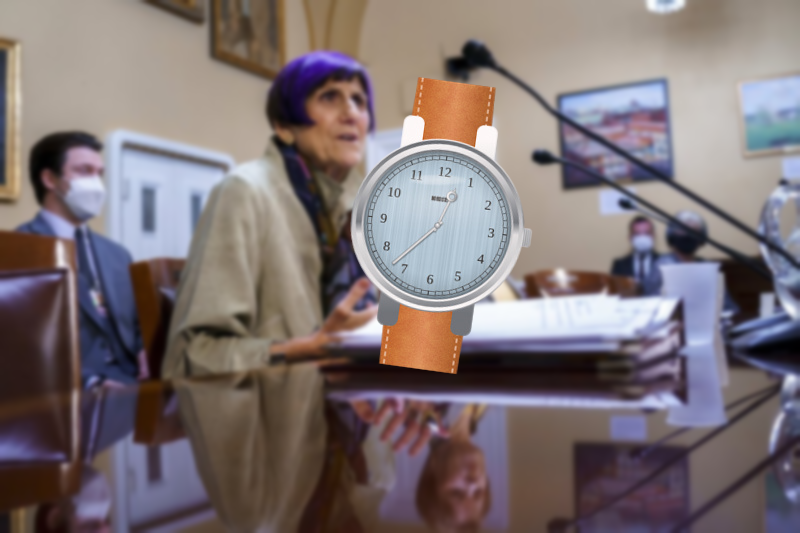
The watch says {"hour": 12, "minute": 37}
